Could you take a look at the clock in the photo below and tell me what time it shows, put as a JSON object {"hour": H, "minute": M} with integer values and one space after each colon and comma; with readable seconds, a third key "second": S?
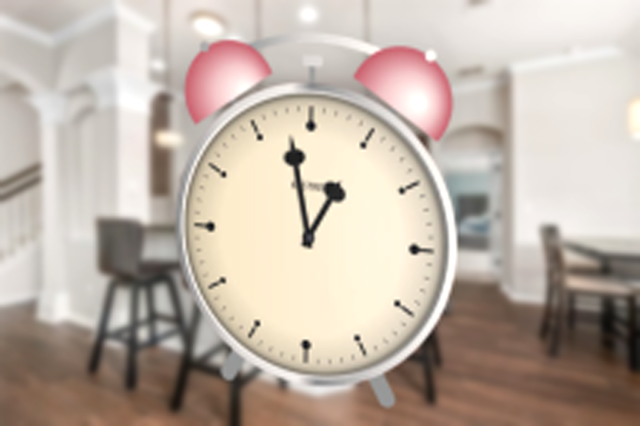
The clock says {"hour": 12, "minute": 58}
